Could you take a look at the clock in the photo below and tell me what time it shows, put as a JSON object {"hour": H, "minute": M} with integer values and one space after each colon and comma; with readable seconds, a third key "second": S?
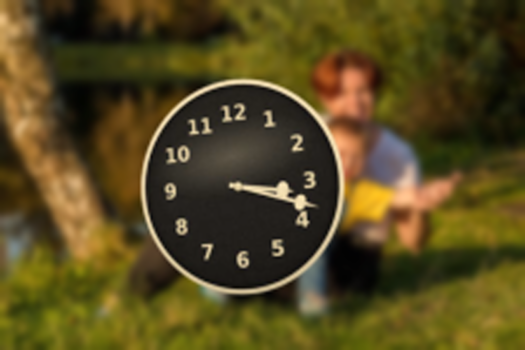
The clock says {"hour": 3, "minute": 18}
